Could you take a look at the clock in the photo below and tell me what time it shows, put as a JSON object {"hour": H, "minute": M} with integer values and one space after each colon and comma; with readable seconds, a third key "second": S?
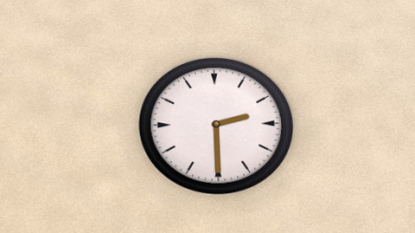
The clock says {"hour": 2, "minute": 30}
